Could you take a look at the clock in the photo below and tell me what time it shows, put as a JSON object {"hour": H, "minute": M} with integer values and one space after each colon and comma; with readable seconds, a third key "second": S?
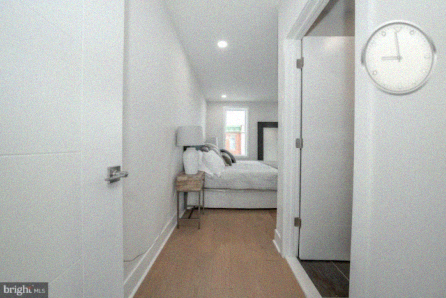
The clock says {"hour": 8, "minute": 59}
